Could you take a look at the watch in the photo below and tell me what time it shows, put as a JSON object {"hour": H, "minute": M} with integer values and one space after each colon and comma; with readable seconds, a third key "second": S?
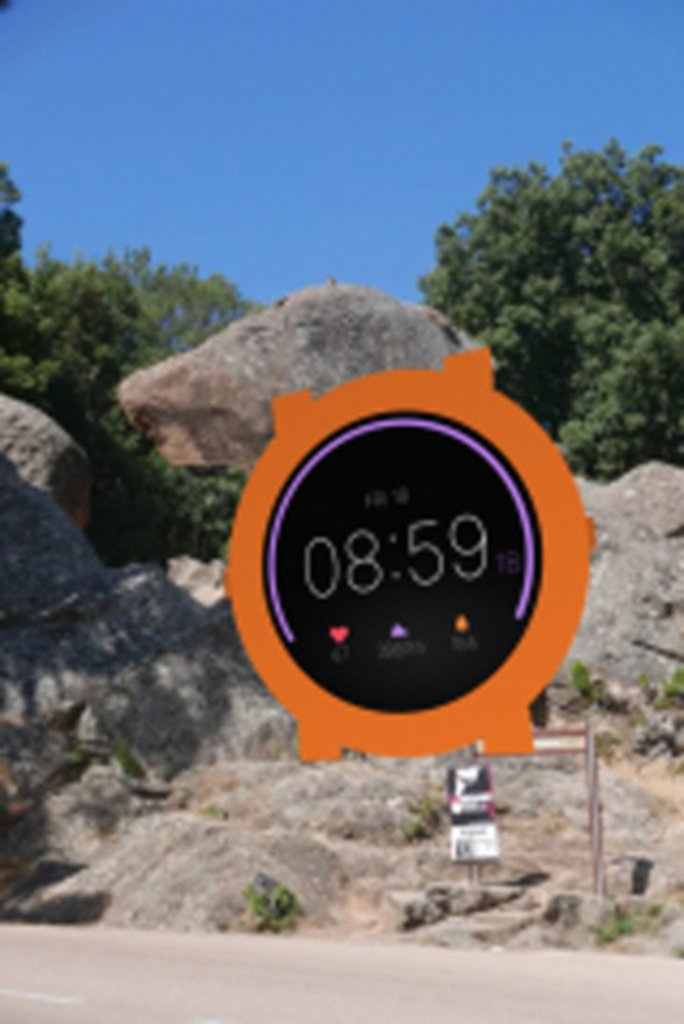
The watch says {"hour": 8, "minute": 59}
